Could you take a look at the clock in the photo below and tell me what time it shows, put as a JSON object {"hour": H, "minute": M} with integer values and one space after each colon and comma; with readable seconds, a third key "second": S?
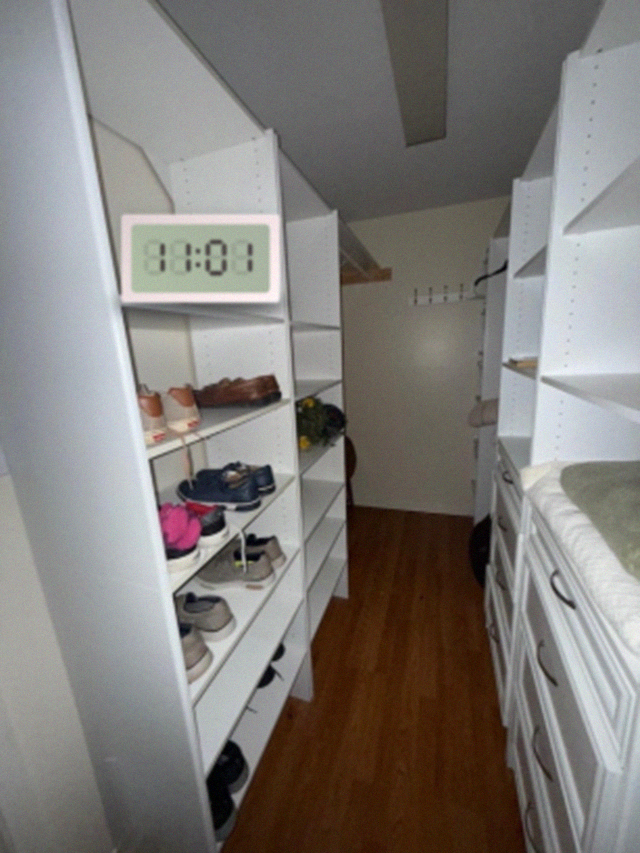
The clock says {"hour": 11, "minute": 1}
